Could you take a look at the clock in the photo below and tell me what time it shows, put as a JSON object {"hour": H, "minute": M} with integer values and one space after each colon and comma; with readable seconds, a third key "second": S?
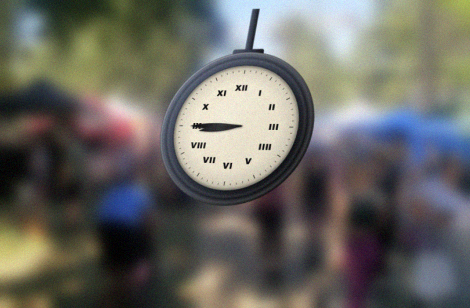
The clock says {"hour": 8, "minute": 45}
